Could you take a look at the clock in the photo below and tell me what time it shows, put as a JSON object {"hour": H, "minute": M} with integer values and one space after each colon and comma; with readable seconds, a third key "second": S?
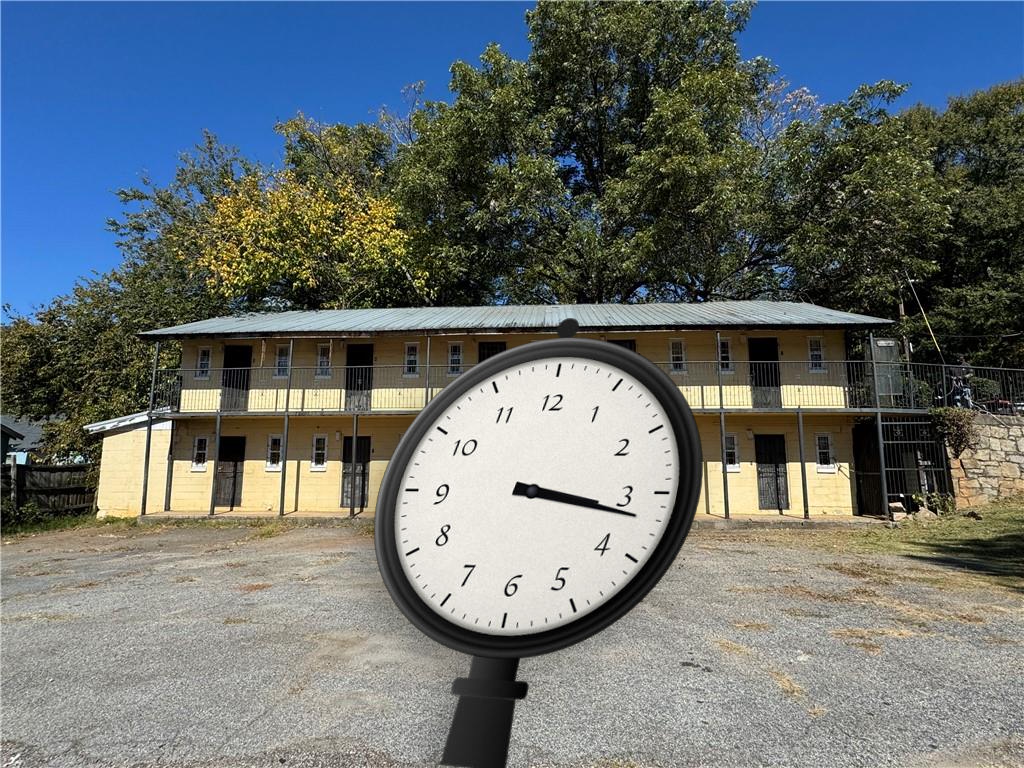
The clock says {"hour": 3, "minute": 17}
